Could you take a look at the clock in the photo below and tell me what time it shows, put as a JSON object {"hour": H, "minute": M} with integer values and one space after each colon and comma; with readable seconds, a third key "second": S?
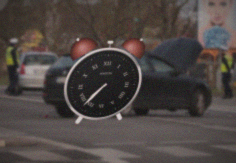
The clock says {"hour": 7, "minute": 37}
